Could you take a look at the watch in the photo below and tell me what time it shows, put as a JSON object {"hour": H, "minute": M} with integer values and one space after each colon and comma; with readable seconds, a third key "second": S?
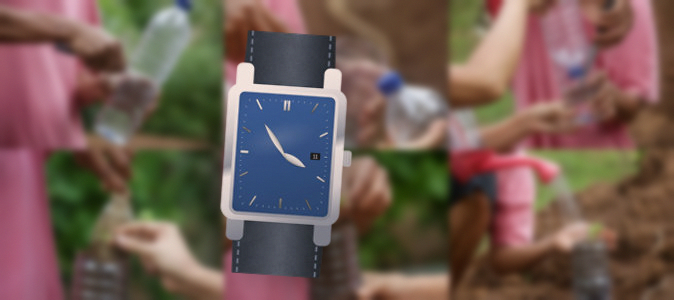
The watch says {"hour": 3, "minute": 54}
